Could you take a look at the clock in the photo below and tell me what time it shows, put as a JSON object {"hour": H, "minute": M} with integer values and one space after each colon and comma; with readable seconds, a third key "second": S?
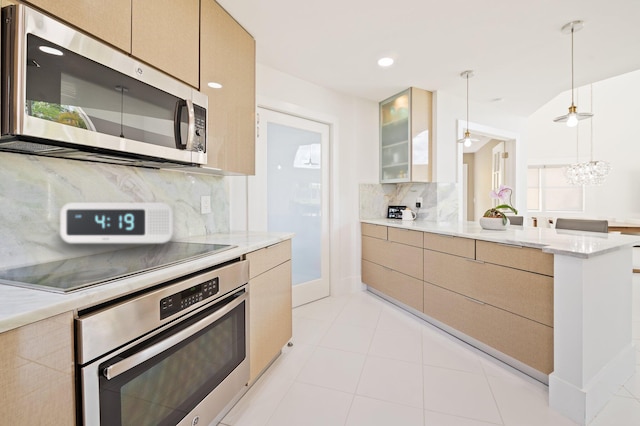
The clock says {"hour": 4, "minute": 19}
